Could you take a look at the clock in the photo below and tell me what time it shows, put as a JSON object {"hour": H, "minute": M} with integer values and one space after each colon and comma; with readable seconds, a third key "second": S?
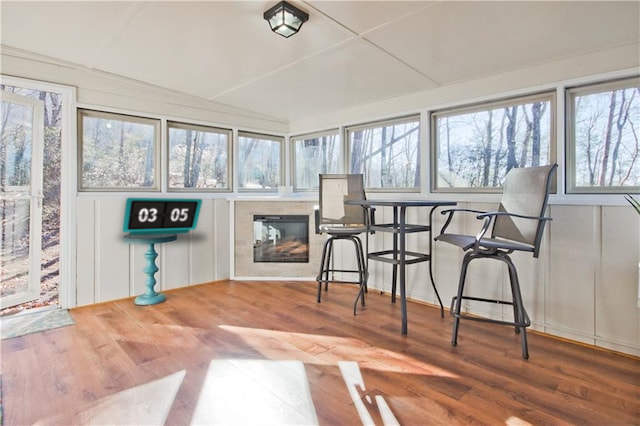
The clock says {"hour": 3, "minute": 5}
